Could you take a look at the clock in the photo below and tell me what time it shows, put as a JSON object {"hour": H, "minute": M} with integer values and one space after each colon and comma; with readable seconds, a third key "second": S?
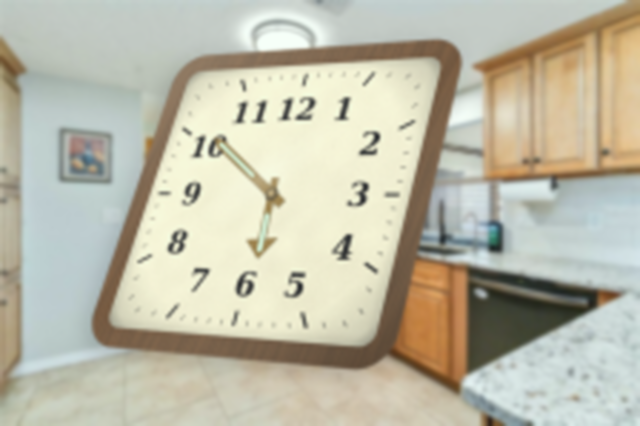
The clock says {"hour": 5, "minute": 51}
